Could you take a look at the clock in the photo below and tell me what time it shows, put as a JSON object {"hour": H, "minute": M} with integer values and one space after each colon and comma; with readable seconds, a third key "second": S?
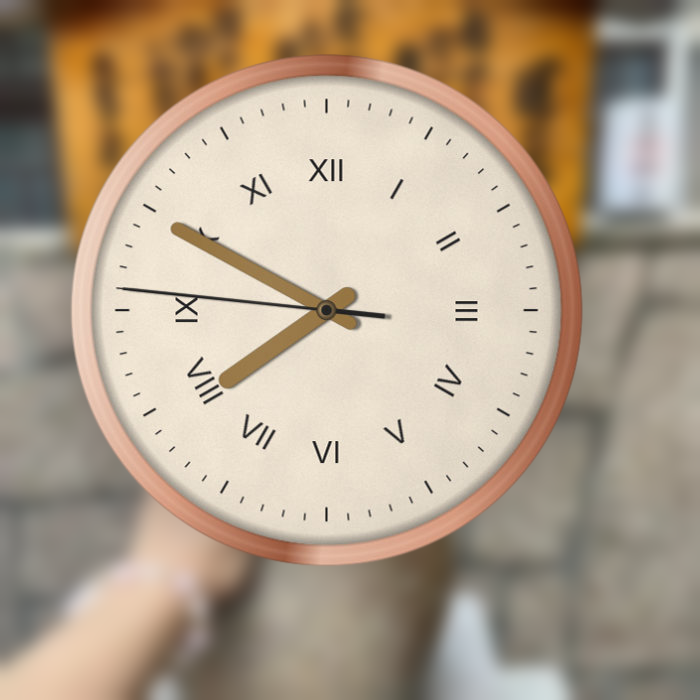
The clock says {"hour": 7, "minute": 49, "second": 46}
